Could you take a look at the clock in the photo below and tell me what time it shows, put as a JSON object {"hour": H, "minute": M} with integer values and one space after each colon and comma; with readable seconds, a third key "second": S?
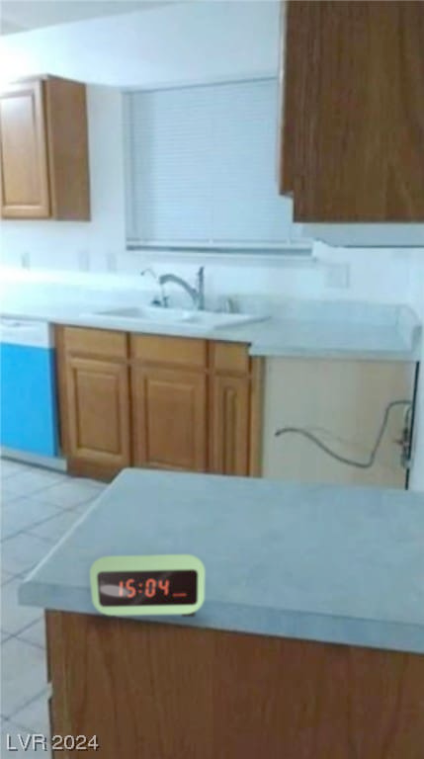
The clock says {"hour": 15, "minute": 4}
